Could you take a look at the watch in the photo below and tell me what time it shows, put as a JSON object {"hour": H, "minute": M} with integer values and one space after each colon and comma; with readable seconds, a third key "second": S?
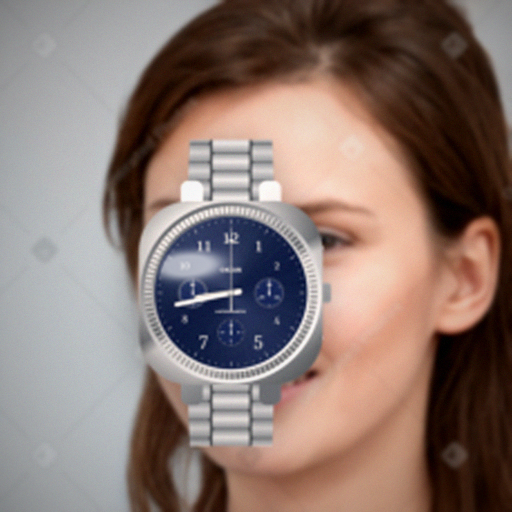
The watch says {"hour": 8, "minute": 43}
